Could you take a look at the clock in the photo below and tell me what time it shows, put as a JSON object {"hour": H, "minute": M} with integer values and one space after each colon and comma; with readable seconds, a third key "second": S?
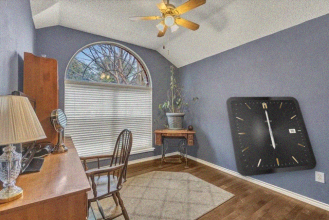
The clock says {"hour": 6, "minute": 0}
